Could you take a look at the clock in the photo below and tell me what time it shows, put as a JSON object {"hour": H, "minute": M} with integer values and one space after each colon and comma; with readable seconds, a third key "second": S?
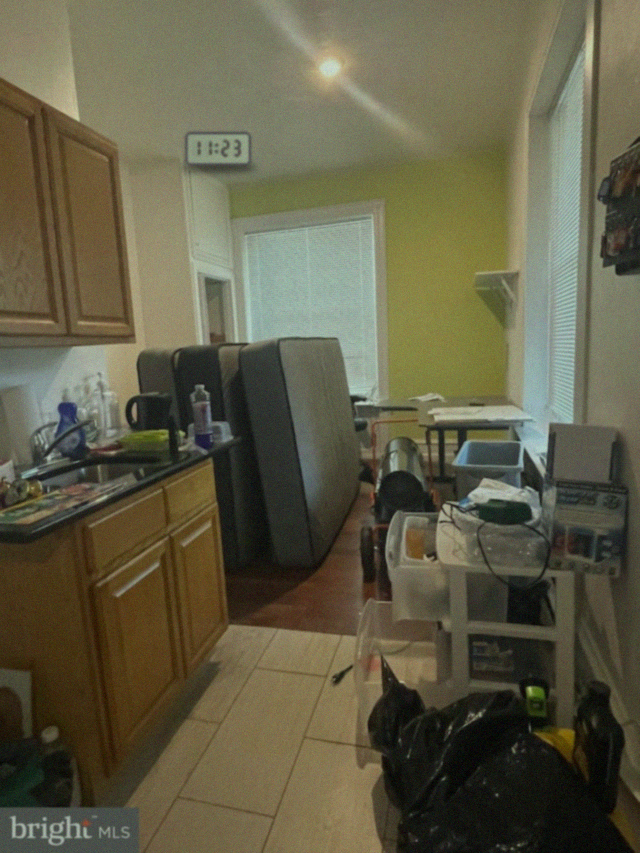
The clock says {"hour": 11, "minute": 23}
